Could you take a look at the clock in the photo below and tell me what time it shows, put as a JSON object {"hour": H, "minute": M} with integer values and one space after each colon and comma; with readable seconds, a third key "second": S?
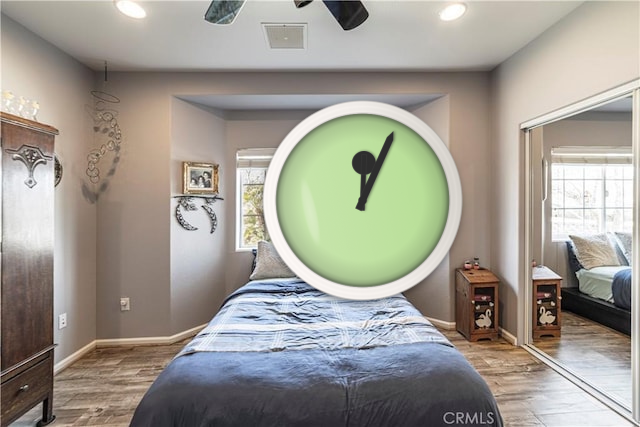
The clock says {"hour": 12, "minute": 4}
